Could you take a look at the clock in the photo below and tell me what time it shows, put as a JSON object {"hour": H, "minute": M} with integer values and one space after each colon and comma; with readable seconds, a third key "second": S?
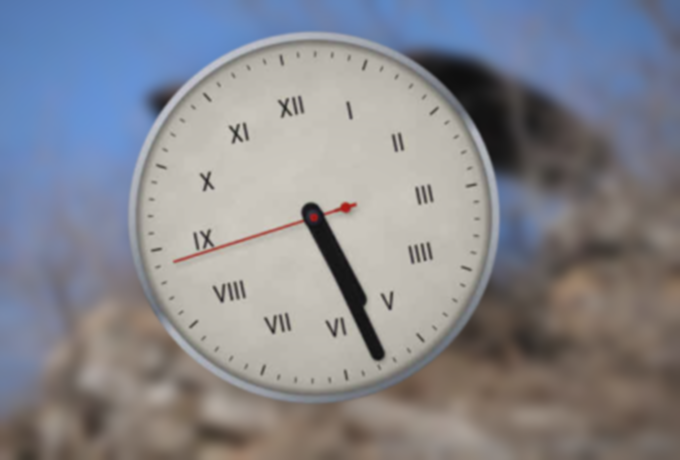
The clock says {"hour": 5, "minute": 27, "second": 44}
